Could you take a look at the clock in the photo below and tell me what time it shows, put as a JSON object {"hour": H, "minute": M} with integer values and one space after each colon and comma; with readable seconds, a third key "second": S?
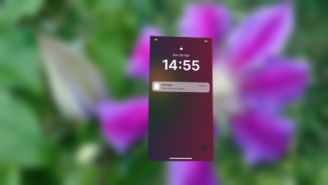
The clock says {"hour": 14, "minute": 55}
